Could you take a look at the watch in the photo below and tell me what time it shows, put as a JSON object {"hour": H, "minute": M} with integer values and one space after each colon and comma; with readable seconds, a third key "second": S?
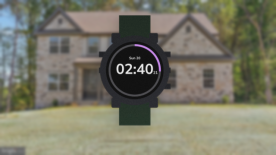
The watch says {"hour": 2, "minute": 40}
